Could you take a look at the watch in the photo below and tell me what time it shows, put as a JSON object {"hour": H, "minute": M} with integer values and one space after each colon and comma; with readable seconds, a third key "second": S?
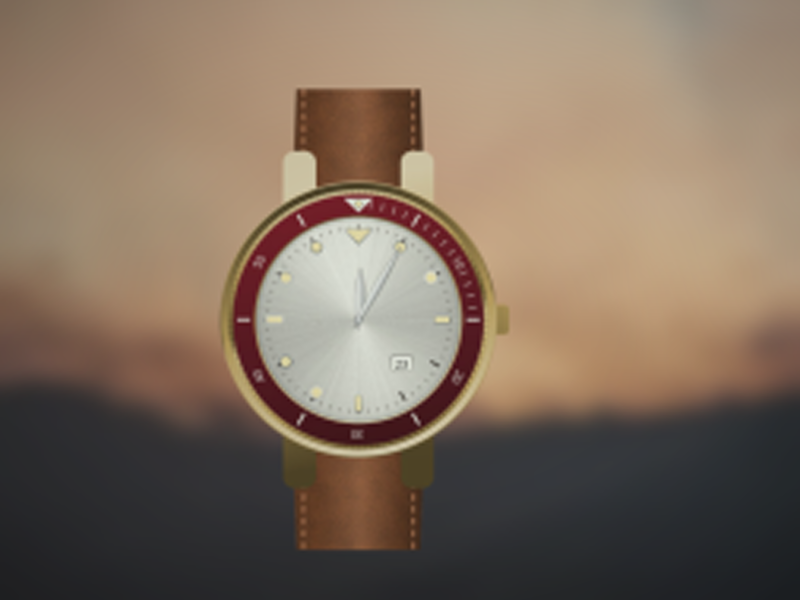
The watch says {"hour": 12, "minute": 5}
